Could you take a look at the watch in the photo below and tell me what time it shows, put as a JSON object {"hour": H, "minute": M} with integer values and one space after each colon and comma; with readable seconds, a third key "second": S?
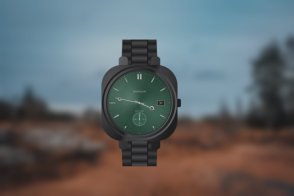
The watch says {"hour": 3, "minute": 47}
